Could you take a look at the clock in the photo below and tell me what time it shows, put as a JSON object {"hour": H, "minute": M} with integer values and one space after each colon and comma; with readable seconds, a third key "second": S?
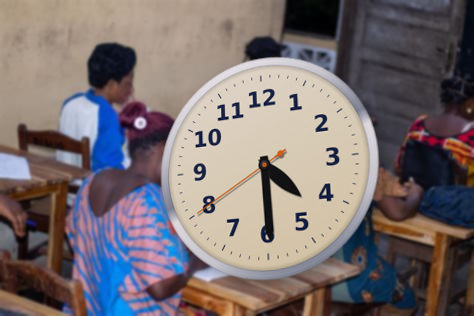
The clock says {"hour": 4, "minute": 29, "second": 40}
